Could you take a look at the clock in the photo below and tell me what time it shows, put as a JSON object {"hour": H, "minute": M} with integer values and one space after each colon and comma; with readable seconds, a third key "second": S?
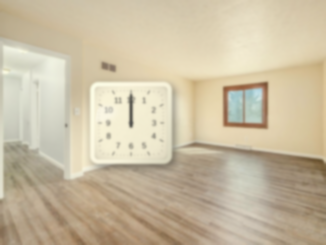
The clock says {"hour": 12, "minute": 0}
